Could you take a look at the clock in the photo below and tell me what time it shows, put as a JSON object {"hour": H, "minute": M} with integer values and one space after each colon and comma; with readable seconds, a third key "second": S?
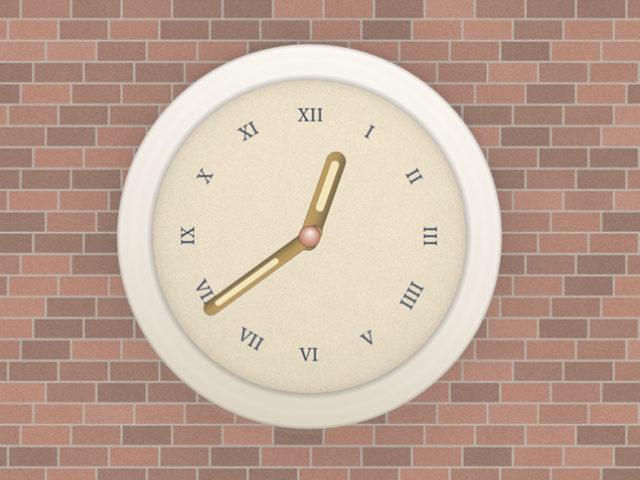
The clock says {"hour": 12, "minute": 39}
